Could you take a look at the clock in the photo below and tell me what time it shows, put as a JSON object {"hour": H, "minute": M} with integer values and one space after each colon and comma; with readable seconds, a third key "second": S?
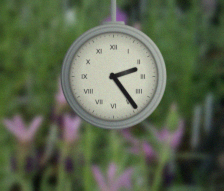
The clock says {"hour": 2, "minute": 24}
